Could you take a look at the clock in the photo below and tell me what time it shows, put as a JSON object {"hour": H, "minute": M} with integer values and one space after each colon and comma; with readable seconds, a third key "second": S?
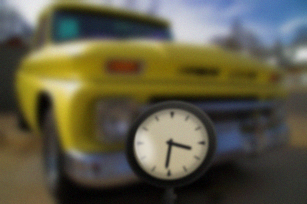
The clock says {"hour": 3, "minute": 31}
